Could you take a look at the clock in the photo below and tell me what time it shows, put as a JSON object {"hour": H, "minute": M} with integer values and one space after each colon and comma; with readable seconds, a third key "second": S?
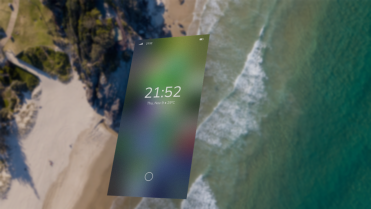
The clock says {"hour": 21, "minute": 52}
